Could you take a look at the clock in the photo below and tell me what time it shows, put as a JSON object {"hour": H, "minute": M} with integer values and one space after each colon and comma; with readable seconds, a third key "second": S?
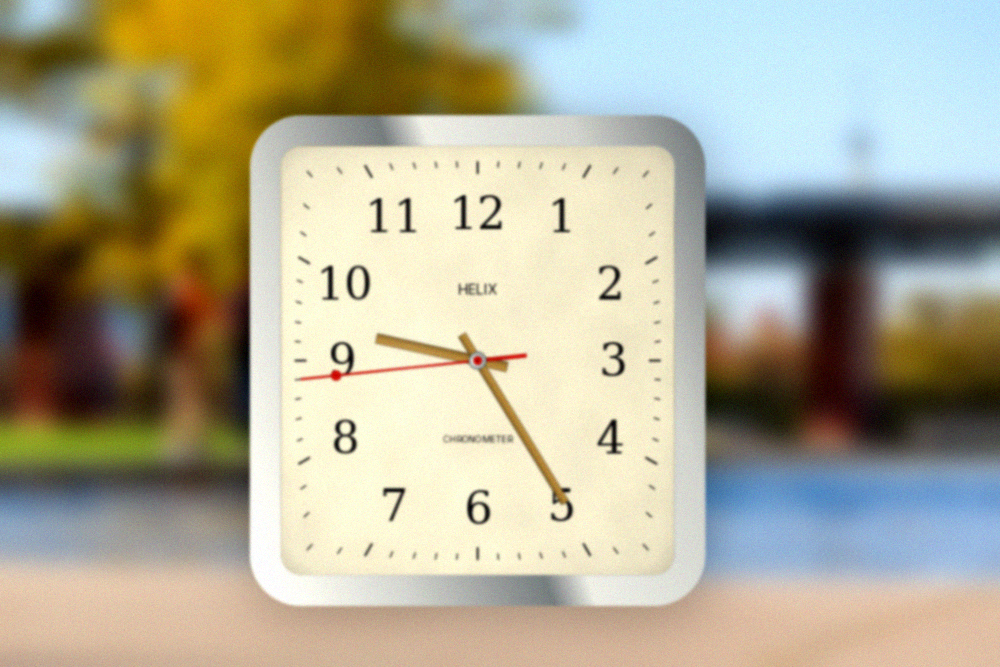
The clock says {"hour": 9, "minute": 24, "second": 44}
